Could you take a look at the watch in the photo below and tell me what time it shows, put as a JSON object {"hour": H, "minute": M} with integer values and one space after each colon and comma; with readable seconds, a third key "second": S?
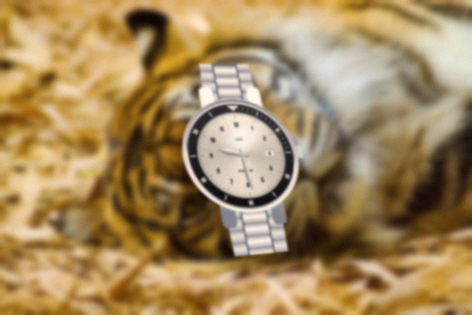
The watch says {"hour": 9, "minute": 29}
